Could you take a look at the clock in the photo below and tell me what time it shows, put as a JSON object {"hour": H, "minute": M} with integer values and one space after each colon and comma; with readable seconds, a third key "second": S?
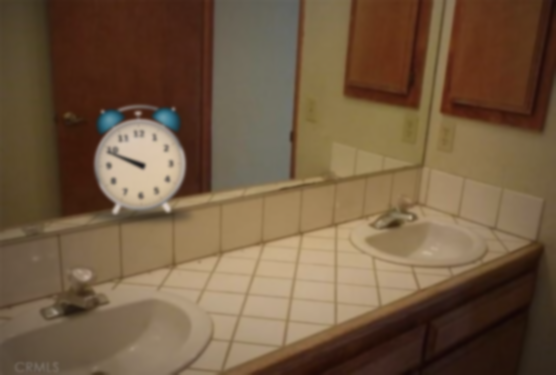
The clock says {"hour": 9, "minute": 49}
